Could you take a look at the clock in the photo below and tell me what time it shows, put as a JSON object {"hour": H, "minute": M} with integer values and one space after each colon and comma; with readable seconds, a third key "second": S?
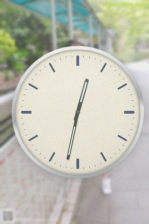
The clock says {"hour": 12, "minute": 32}
